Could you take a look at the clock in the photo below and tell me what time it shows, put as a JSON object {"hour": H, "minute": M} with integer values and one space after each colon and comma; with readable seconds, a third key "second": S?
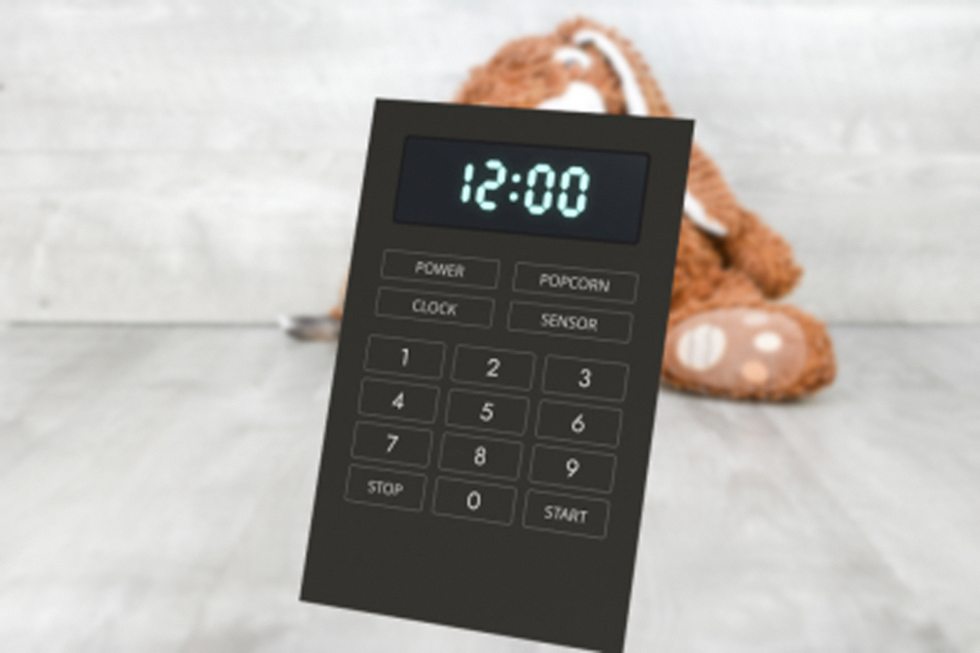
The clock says {"hour": 12, "minute": 0}
